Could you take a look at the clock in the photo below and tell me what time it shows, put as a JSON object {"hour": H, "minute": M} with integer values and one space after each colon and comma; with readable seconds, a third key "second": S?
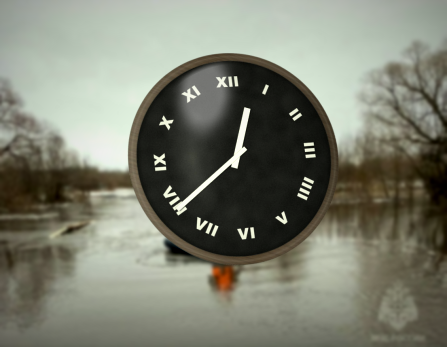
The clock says {"hour": 12, "minute": 39}
